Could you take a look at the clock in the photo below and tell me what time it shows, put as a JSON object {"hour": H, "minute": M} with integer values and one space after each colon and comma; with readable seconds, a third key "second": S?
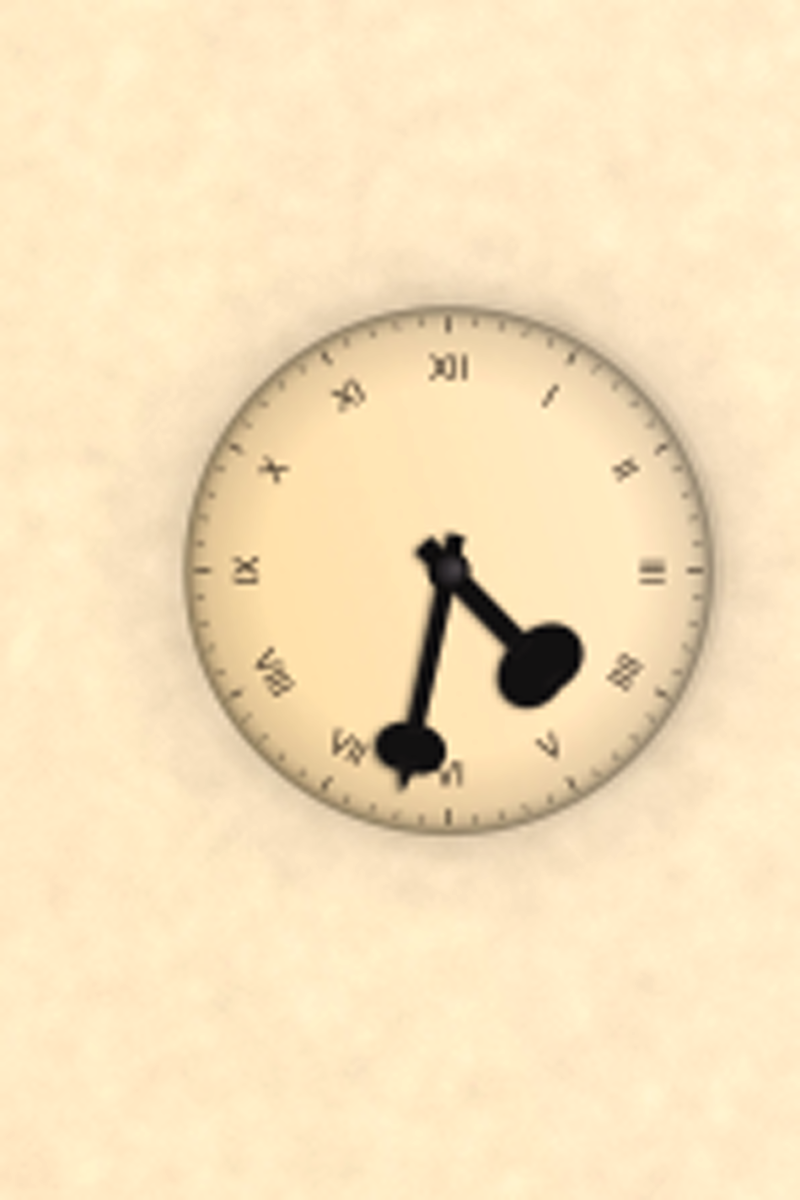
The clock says {"hour": 4, "minute": 32}
